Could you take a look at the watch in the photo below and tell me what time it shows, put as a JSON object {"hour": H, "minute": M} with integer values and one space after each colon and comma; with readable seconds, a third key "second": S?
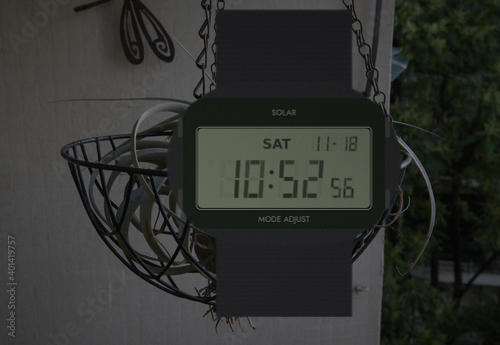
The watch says {"hour": 10, "minute": 52, "second": 56}
